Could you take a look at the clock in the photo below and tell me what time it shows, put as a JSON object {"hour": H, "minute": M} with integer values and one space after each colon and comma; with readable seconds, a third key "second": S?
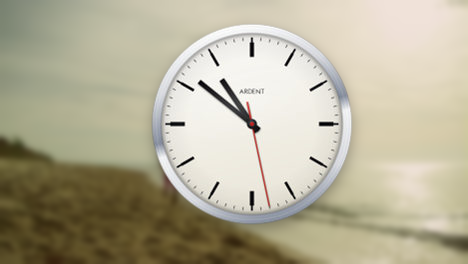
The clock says {"hour": 10, "minute": 51, "second": 28}
